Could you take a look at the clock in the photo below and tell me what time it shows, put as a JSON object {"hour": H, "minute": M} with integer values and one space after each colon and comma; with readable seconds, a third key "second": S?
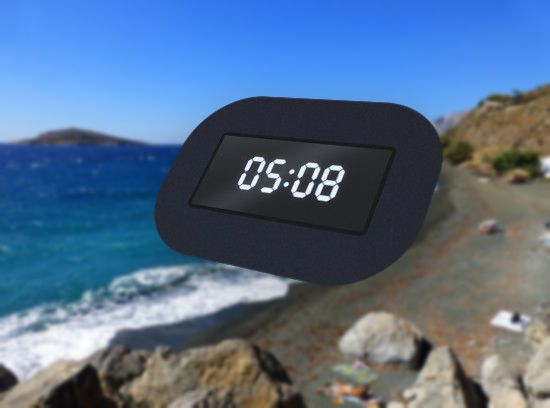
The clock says {"hour": 5, "minute": 8}
